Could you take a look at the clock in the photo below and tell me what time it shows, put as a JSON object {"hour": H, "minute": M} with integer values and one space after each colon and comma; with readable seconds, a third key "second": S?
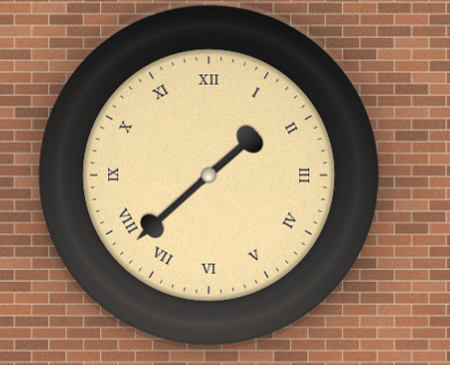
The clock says {"hour": 1, "minute": 38}
